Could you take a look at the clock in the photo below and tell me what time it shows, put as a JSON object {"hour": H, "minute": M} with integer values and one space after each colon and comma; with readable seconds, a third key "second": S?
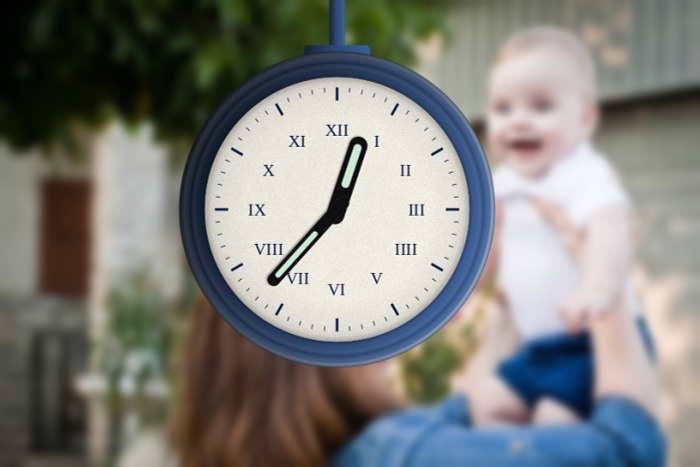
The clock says {"hour": 12, "minute": 37}
